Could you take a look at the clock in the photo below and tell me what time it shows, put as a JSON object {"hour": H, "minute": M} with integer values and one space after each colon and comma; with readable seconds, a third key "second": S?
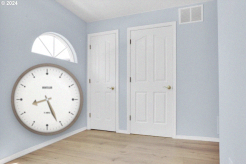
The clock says {"hour": 8, "minute": 26}
